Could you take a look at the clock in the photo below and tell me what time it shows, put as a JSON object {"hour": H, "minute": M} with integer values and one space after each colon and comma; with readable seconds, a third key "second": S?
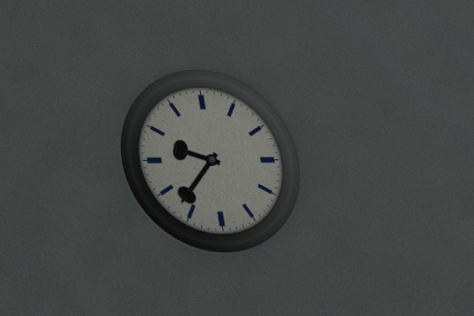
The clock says {"hour": 9, "minute": 37}
